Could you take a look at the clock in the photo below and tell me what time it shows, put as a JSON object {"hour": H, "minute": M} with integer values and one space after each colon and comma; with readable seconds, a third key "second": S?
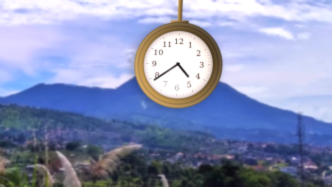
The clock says {"hour": 4, "minute": 39}
